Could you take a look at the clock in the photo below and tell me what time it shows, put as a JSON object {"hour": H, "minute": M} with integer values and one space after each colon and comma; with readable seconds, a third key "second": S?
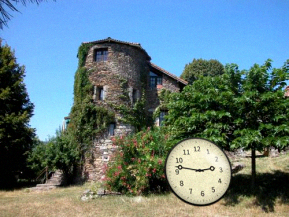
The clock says {"hour": 2, "minute": 47}
